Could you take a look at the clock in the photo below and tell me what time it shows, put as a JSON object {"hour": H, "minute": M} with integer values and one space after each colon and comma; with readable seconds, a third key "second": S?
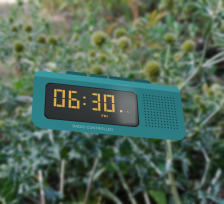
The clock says {"hour": 6, "minute": 30}
